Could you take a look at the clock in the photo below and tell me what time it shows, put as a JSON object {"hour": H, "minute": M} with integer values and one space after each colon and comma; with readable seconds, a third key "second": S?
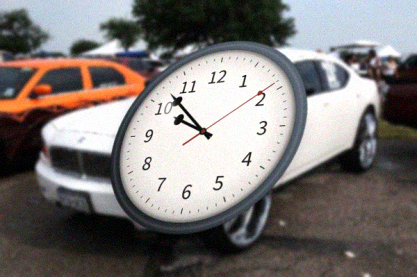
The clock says {"hour": 9, "minute": 52, "second": 9}
